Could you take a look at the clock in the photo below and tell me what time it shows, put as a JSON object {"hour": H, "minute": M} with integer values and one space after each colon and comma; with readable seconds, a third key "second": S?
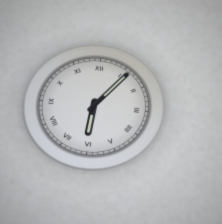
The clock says {"hour": 6, "minute": 6}
